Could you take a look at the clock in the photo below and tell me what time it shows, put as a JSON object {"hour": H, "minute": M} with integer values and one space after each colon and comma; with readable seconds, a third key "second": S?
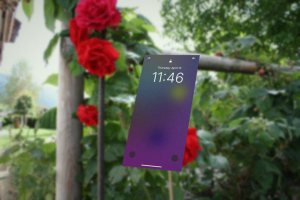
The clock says {"hour": 11, "minute": 46}
